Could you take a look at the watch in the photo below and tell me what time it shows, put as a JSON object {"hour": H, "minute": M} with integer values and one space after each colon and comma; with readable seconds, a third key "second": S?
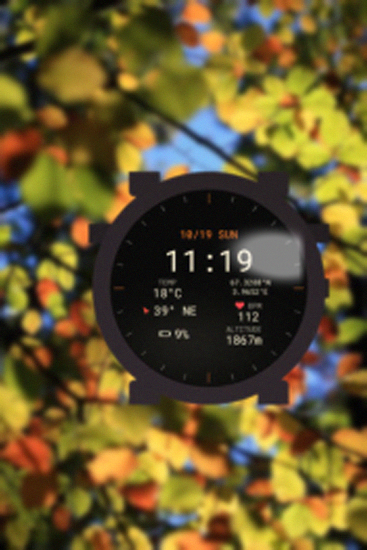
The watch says {"hour": 11, "minute": 19}
